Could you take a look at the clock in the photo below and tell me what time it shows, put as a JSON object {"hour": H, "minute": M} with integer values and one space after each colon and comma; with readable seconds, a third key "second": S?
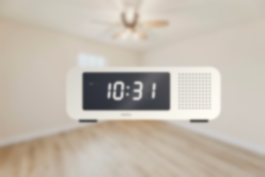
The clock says {"hour": 10, "minute": 31}
